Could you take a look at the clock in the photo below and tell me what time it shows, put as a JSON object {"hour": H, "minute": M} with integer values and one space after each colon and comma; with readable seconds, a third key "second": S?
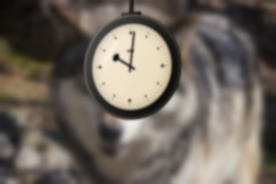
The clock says {"hour": 10, "minute": 1}
